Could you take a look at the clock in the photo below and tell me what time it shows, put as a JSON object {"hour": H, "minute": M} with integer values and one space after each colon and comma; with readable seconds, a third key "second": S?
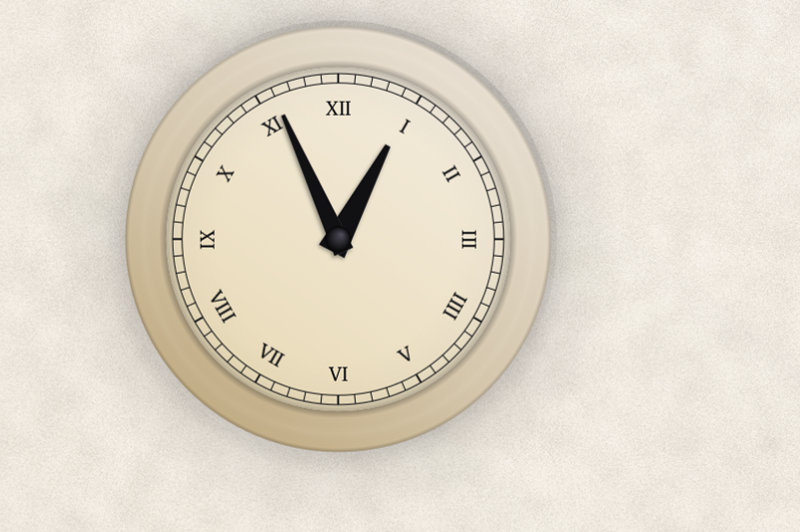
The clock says {"hour": 12, "minute": 56}
